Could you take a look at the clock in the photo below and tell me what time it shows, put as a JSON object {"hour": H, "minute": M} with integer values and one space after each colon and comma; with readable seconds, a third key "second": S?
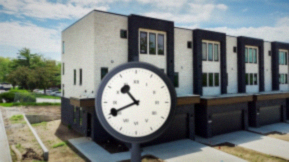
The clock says {"hour": 10, "minute": 41}
